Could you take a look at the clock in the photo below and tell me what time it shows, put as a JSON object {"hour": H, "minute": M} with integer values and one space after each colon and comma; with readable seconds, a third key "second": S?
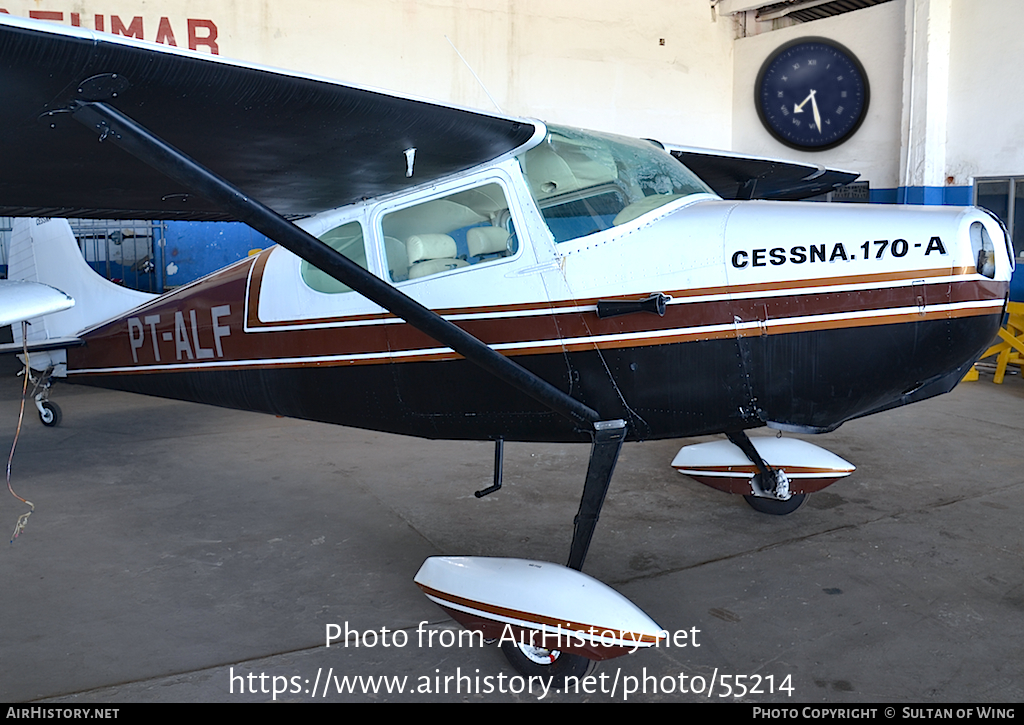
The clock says {"hour": 7, "minute": 28}
